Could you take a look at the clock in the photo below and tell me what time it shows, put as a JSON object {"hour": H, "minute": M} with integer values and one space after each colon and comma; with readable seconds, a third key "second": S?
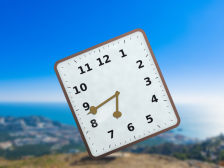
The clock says {"hour": 6, "minute": 43}
